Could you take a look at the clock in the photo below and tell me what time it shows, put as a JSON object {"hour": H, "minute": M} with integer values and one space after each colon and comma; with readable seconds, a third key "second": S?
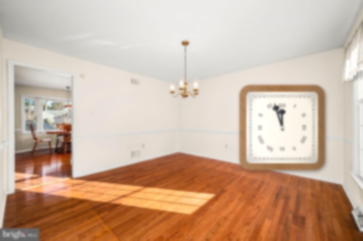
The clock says {"hour": 11, "minute": 57}
